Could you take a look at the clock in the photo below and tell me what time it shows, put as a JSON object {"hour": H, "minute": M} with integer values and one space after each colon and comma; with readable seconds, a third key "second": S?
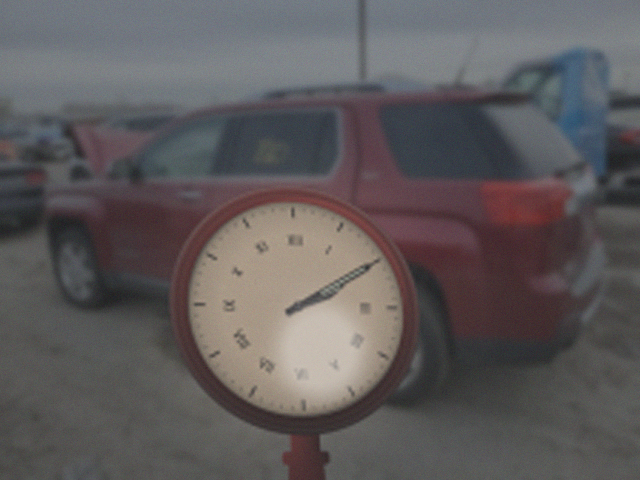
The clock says {"hour": 2, "minute": 10}
